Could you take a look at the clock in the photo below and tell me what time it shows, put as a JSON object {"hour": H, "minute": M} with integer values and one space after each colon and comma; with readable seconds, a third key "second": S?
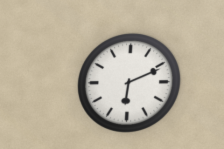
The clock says {"hour": 6, "minute": 11}
